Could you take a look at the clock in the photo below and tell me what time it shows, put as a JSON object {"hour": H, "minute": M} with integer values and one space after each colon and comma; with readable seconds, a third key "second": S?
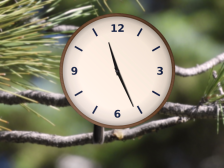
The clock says {"hour": 11, "minute": 26}
